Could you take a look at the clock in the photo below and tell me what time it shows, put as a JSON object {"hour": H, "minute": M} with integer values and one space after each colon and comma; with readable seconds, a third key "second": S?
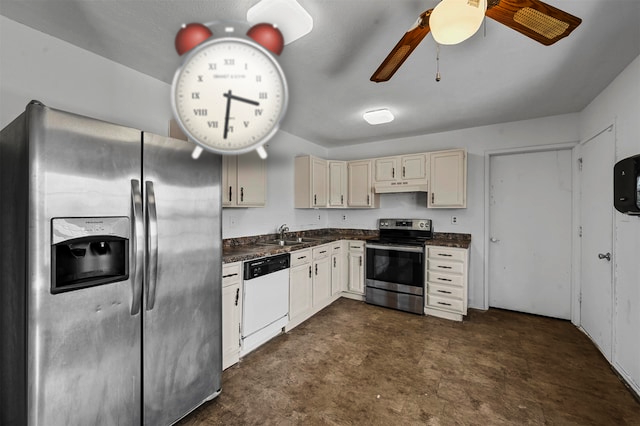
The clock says {"hour": 3, "minute": 31}
